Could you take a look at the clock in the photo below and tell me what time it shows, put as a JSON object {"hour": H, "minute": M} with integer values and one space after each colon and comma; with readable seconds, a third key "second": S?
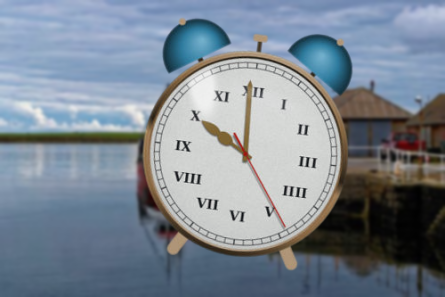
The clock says {"hour": 9, "minute": 59, "second": 24}
